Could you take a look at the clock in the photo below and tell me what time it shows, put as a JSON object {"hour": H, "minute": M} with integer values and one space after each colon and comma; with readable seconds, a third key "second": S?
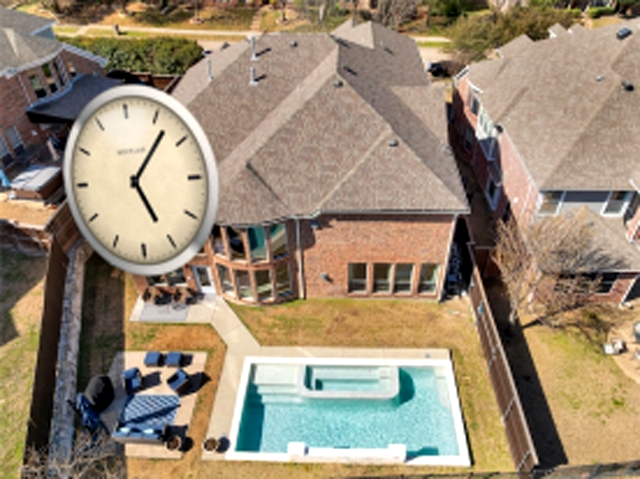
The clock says {"hour": 5, "minute": 7}
